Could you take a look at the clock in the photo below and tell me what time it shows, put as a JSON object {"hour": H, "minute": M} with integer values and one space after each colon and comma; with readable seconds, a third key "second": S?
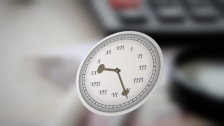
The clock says {"hour": 9, "minute": 26}
